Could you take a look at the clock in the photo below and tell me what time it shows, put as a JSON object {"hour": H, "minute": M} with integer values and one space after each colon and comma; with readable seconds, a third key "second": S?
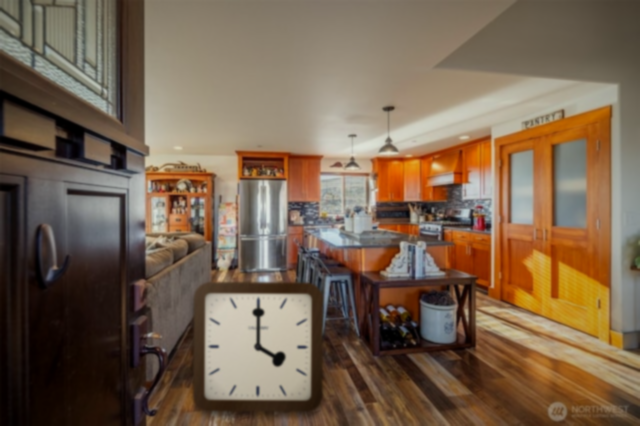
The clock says {"hour": 4, "minute": 0}
